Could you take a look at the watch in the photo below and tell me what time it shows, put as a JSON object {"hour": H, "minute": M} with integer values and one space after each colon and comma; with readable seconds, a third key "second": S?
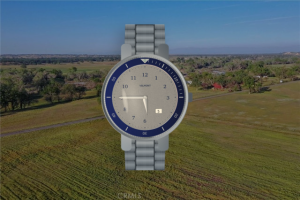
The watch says {"hour": 5, "minute": 45}
